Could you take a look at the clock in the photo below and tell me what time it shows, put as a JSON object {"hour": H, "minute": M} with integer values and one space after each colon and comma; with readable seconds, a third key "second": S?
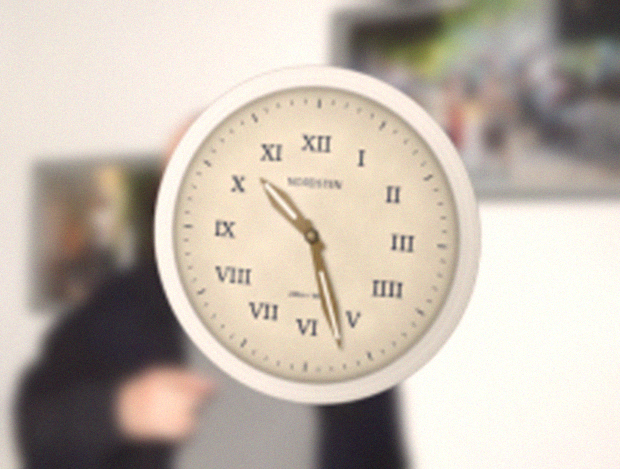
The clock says {"hour": 10, "minute": 27}
